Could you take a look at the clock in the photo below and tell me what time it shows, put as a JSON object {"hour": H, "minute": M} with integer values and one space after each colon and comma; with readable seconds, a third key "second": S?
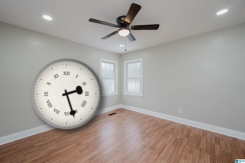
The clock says {"hour": 2, "minute": 27}
